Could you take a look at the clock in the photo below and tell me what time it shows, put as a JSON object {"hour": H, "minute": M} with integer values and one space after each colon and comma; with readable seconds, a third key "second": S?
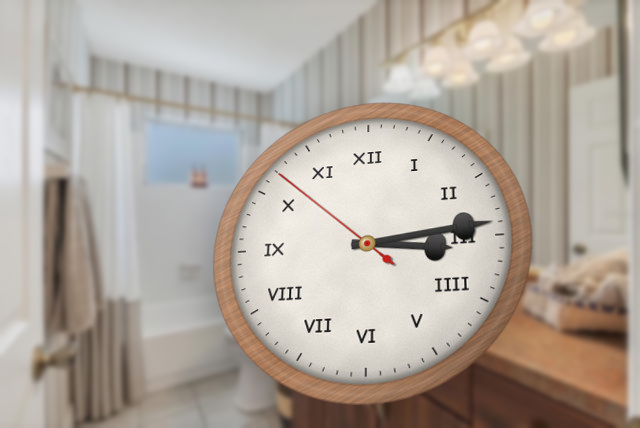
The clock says {"hour": 3, "minute": 13, "second": 52}
